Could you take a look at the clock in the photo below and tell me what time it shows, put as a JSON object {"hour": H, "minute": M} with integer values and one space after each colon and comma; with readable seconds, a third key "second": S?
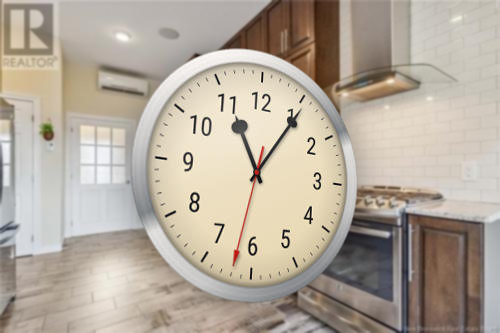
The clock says {"hour": 11, "minute": 5, "second": 32}
